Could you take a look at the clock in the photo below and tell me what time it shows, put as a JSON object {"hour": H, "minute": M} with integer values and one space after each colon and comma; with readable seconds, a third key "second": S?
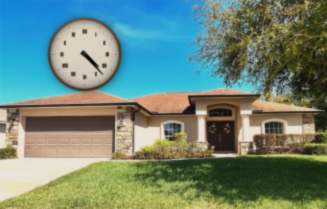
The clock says {"hour": 4, "minute": 23}
